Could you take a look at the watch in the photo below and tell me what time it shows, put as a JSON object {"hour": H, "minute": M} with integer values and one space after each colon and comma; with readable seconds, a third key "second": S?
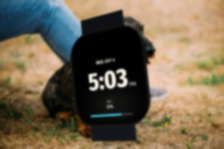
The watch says {"hour": 5, "minute": 3}
